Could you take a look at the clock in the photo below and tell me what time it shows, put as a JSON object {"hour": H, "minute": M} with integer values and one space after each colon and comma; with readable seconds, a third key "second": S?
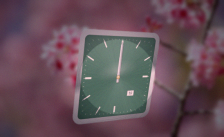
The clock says {"hour": 12, "minute": 0}
